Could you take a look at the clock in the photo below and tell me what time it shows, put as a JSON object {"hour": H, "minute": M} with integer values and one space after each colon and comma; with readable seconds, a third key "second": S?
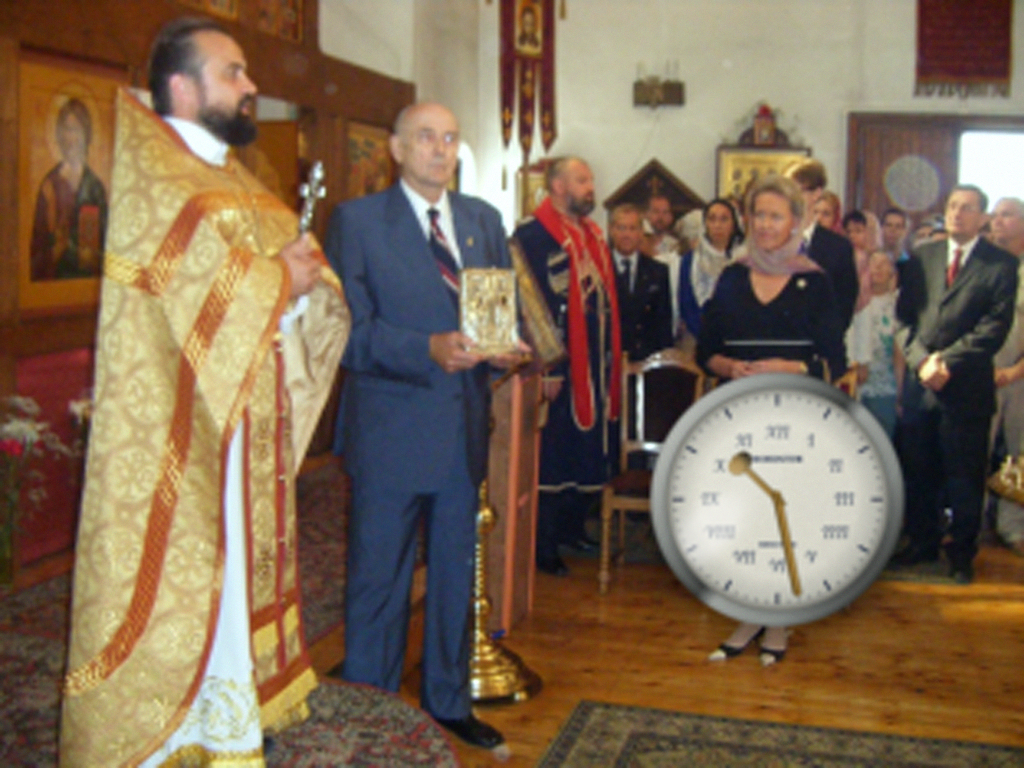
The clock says {"hour": 10, "minute": 28}
